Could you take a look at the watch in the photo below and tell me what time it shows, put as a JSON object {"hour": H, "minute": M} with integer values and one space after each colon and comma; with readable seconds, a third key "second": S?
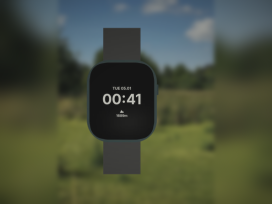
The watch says {"hour": 0, "minute": 41}
